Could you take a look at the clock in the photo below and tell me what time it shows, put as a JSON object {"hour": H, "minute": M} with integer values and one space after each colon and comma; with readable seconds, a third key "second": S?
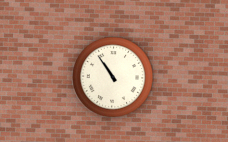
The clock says {"hour": 10, "minute": 54}
